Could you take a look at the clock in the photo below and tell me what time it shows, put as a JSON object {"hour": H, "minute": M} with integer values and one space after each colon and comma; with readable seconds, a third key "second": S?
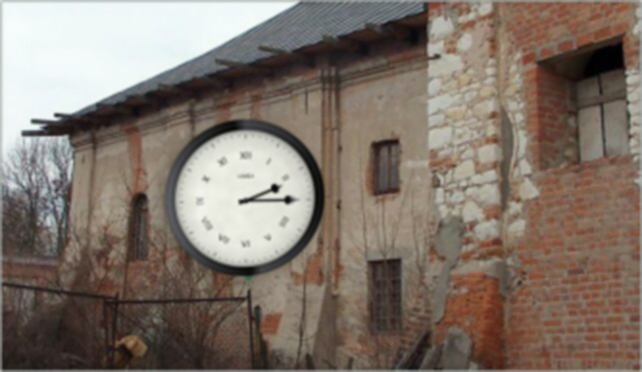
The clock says {"hour": 2, "minute": 15}
